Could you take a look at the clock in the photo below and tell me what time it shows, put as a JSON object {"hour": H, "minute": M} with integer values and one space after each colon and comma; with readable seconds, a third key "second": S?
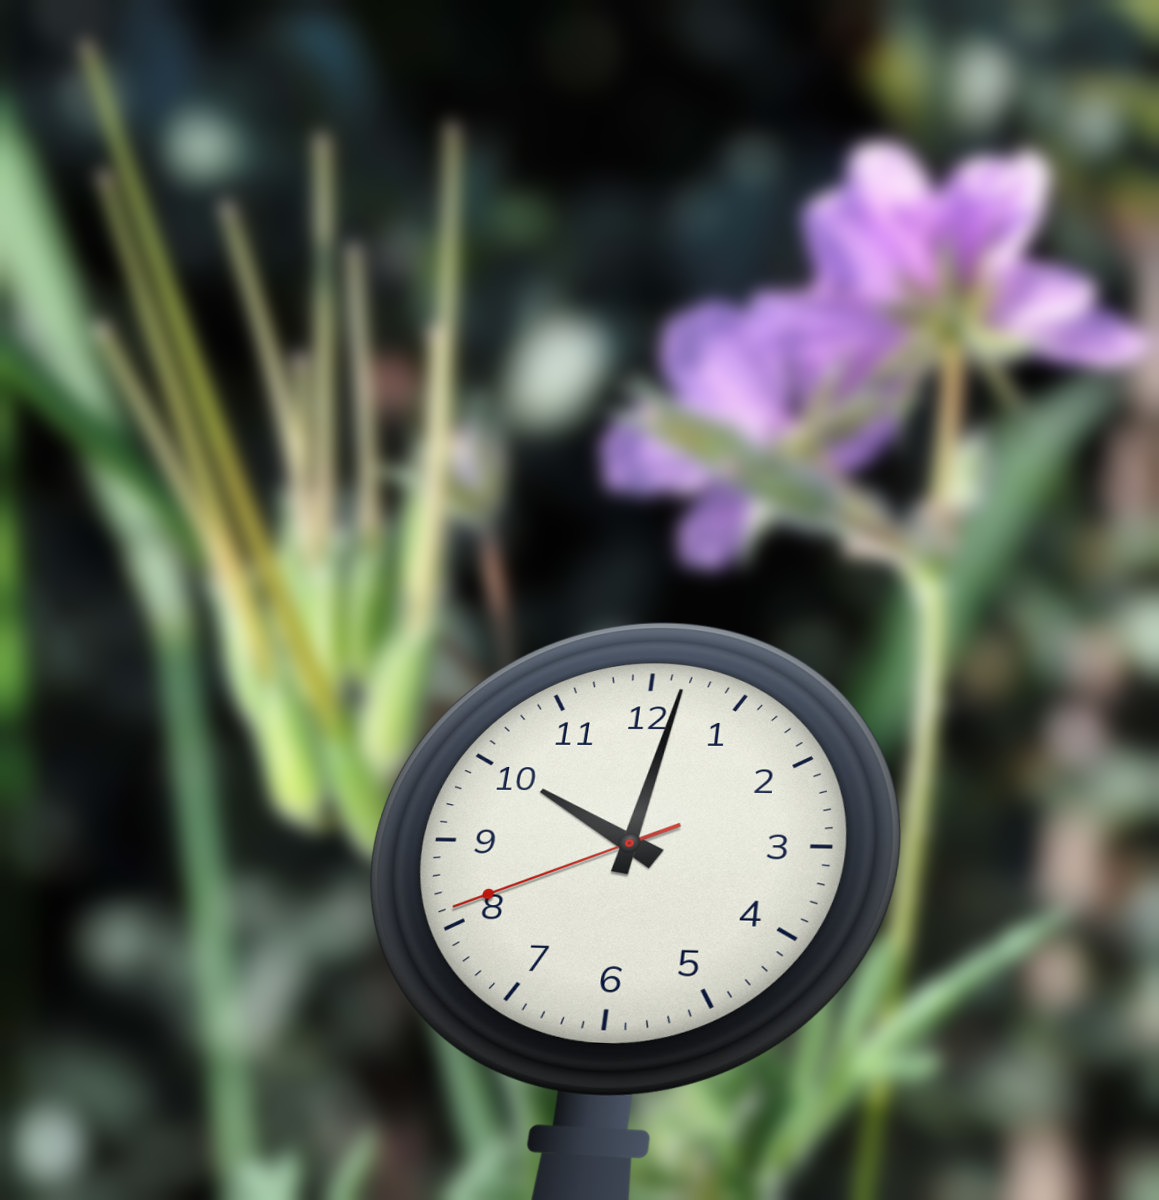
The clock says {"hour": 10, "minute": 1, "second": 41}
